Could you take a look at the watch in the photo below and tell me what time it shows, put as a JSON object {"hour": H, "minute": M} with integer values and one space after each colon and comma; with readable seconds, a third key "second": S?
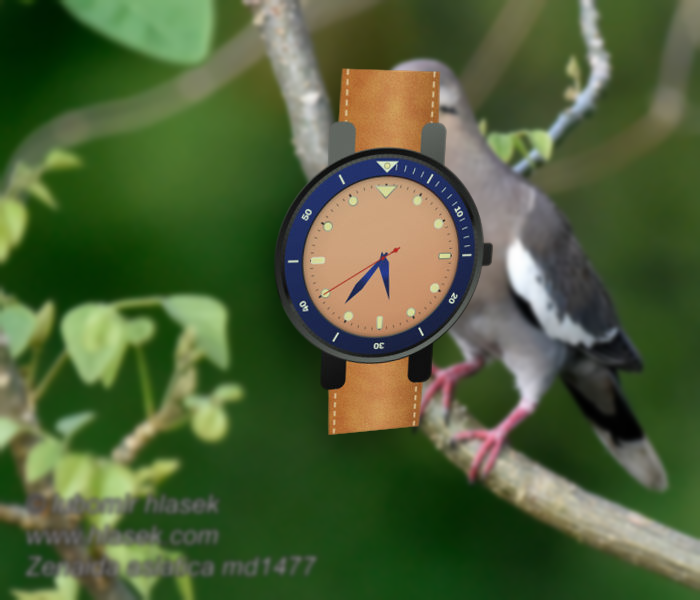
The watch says {"hour": 5, "minute": 36, "second": 40}
